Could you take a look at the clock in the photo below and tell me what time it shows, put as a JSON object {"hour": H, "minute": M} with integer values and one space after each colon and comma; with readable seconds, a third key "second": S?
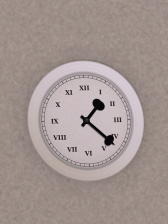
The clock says {"hour": 1, "minute": 22}
